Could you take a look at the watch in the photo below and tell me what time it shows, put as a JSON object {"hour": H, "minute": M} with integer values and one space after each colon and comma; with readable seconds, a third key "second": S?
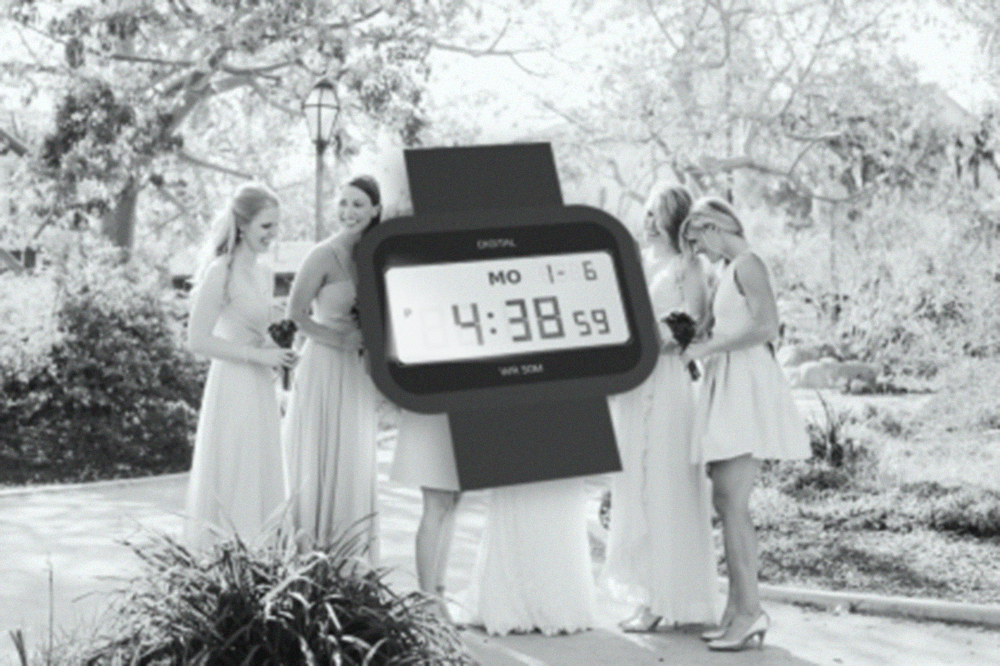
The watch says {"hour": 4, "minute": 38, "second": 59}
